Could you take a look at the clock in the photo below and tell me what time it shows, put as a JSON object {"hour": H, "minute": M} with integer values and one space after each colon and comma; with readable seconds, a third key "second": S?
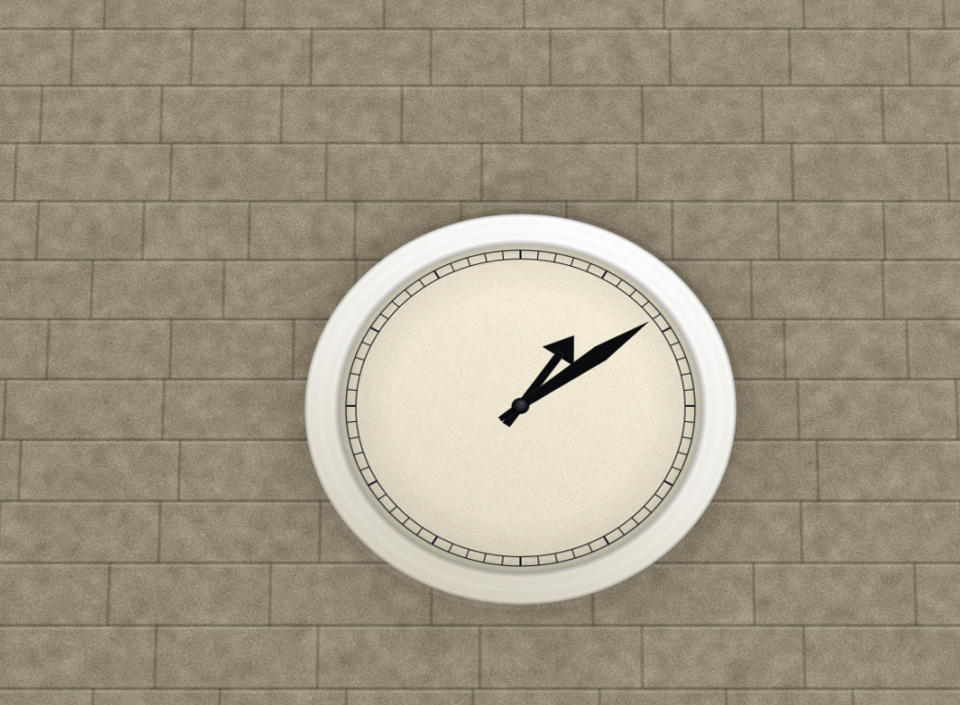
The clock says {"hour": 1, "minute": 9}
